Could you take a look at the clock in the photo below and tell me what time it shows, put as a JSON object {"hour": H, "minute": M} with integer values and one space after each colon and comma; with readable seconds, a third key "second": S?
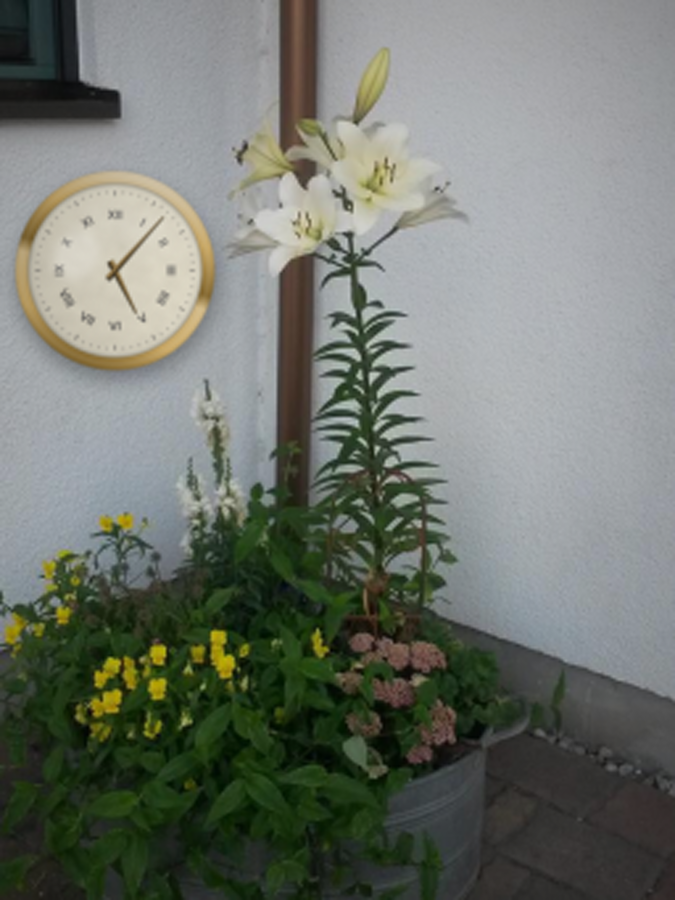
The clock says {"hour": 5, "minute": 7}
